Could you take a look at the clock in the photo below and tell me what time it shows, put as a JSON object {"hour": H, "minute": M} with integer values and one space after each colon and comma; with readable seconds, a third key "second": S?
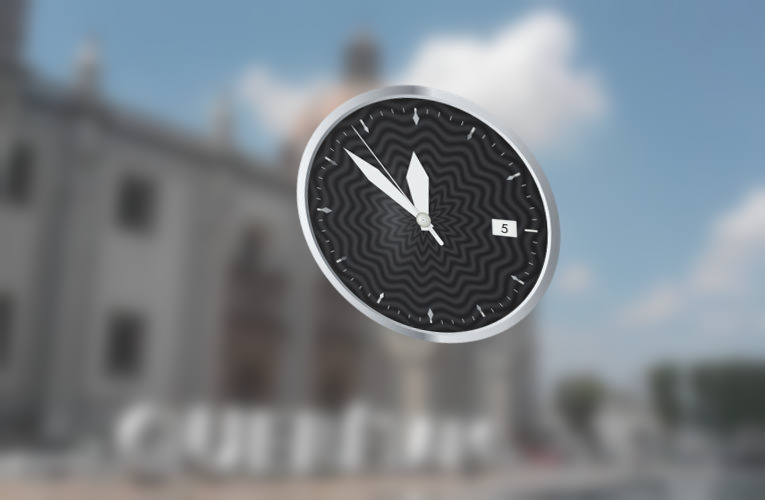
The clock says {"hour": 11, "minute": 51, "second": 54}
